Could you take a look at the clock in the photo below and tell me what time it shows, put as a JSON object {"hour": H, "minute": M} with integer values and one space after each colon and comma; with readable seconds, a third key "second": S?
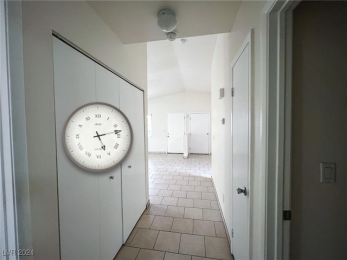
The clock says {"hour": 5, "minute": 13}
